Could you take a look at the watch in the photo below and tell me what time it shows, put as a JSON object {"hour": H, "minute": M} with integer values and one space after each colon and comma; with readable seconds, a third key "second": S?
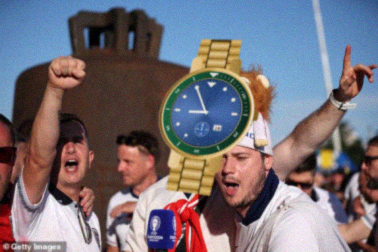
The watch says {"hour": 8, "minute": 55}
